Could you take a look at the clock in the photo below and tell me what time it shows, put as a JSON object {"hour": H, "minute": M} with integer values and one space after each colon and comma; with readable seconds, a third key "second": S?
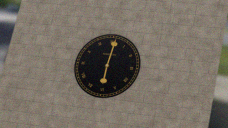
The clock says {"hour": 6, "minute": 1}
